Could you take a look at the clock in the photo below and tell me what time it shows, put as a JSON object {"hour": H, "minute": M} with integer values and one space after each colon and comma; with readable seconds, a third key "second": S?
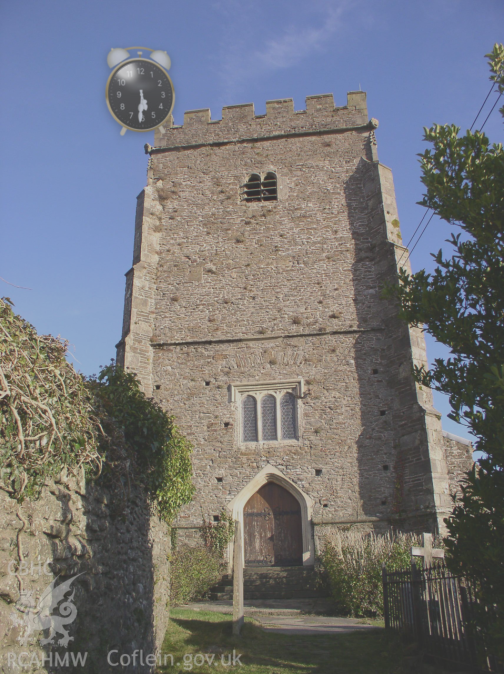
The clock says {"hour": 5, "minute": 31}
